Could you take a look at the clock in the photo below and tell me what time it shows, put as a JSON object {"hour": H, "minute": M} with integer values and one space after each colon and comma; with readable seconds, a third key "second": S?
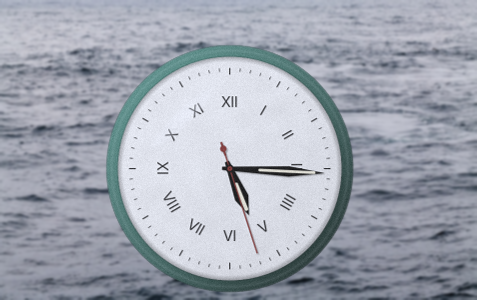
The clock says {"hour": 5, "minute": 15, "second": 27}
